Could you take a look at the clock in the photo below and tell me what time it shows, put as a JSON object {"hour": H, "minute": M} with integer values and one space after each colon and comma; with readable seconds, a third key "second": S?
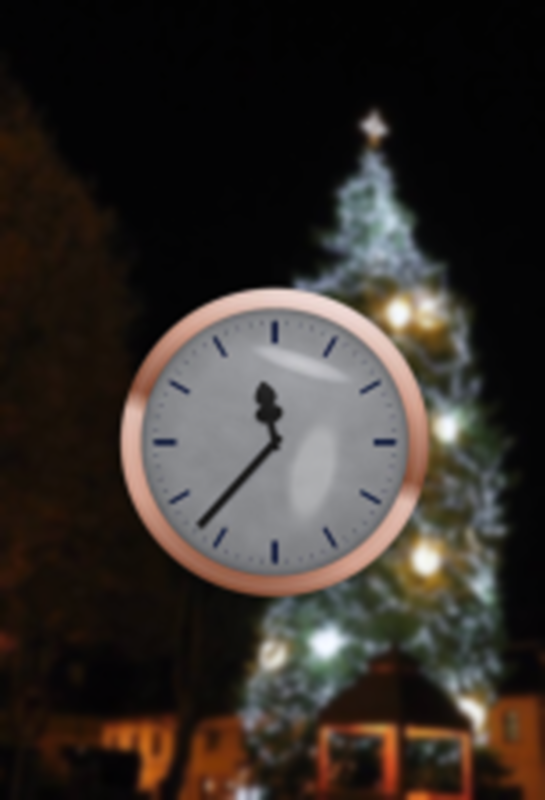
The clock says {"hour": 11, "minute": 37}
